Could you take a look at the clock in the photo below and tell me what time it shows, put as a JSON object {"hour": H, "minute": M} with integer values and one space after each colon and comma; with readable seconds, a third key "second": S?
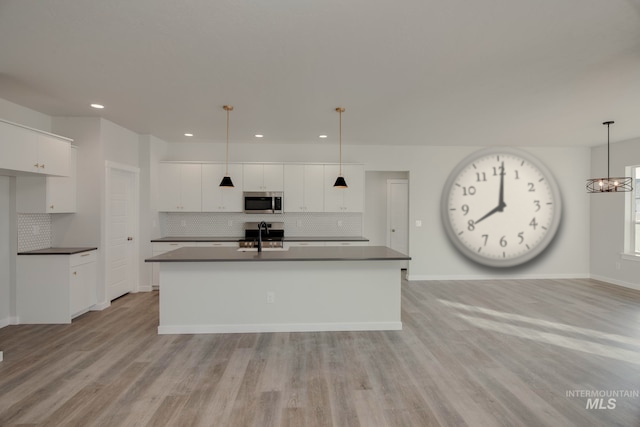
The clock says {"hour": 8, "minute": 1}
